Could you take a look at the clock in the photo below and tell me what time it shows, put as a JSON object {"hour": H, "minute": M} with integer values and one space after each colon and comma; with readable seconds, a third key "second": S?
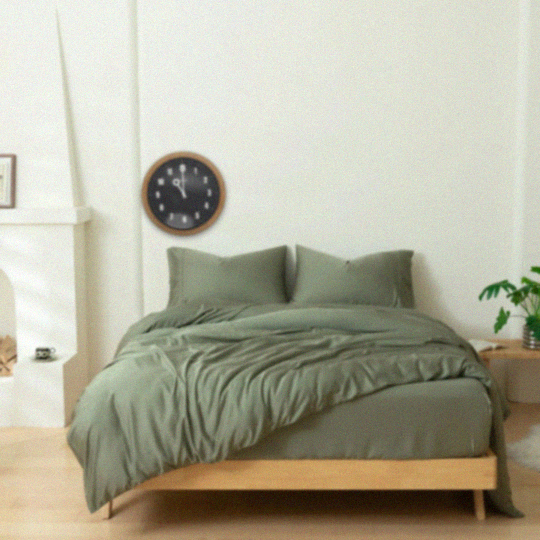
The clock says {"hour": 11, "minute": 0}
